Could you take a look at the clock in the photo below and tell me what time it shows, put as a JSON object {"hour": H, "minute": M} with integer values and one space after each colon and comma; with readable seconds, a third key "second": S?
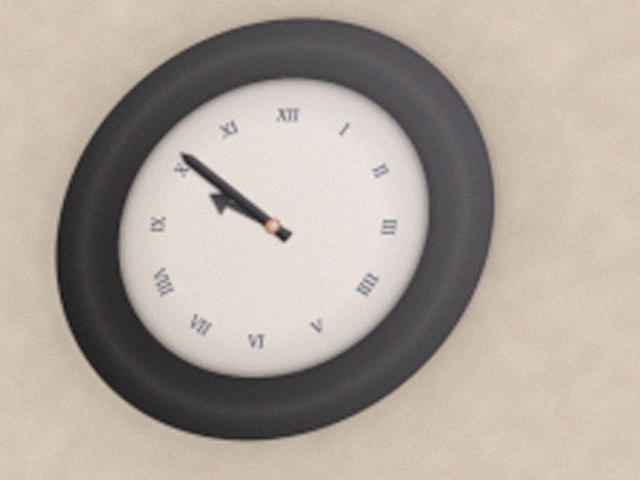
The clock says {"hour": 9, "minute": 51}
